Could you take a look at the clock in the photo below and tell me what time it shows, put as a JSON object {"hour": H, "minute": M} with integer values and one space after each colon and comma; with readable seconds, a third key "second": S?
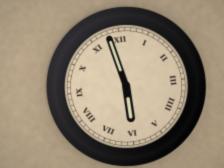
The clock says {"hour": 5, "minute": 58}
